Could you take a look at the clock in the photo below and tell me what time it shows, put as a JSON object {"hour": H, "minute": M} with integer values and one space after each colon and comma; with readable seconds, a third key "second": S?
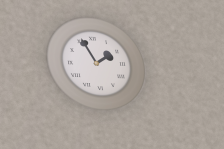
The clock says {"hour": 1, "minute": 56}
